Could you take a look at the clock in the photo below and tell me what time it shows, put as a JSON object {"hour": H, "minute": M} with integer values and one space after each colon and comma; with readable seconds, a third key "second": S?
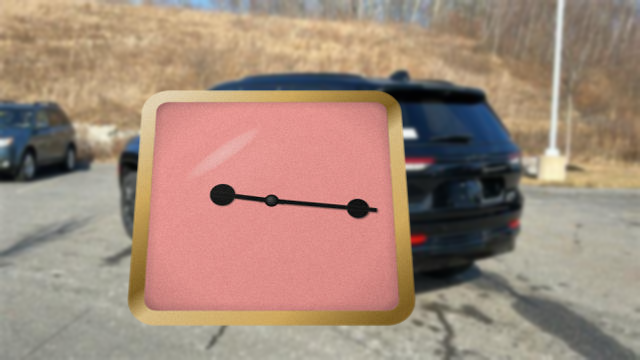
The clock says {"hour": 9, "minute": 16}
